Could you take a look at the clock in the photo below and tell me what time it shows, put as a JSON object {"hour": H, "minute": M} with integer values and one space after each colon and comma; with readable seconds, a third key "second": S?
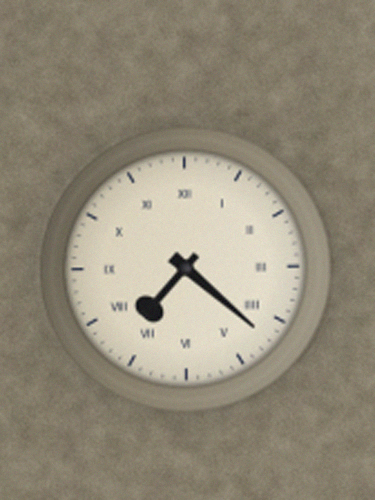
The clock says {"hour": 7, "minute": 22}
